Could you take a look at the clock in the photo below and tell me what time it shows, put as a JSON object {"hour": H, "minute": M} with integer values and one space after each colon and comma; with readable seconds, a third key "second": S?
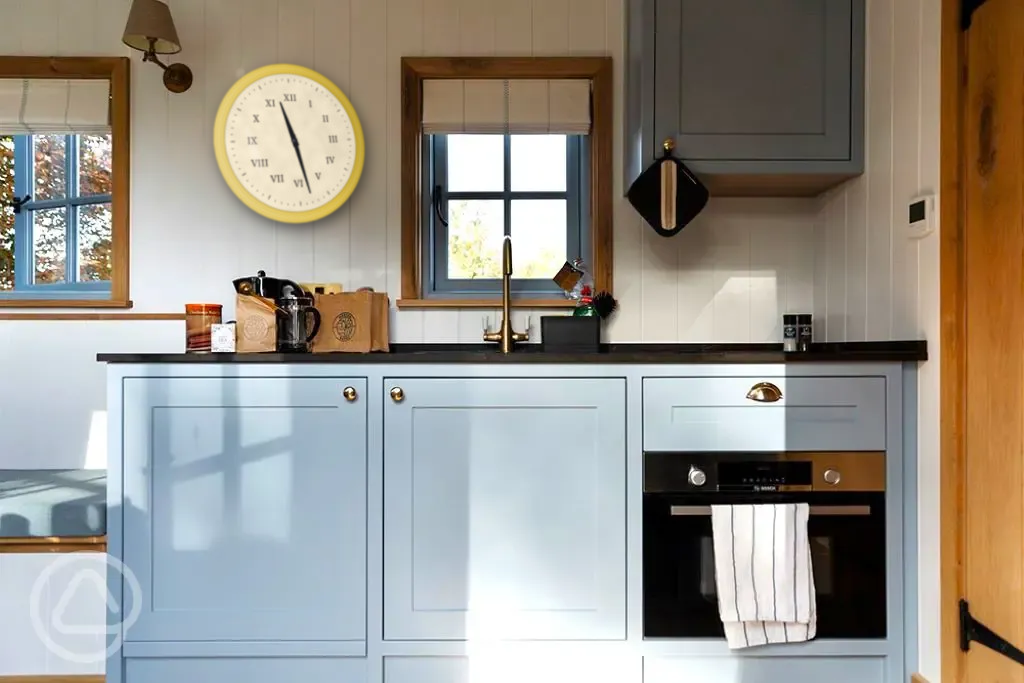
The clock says {"hour": 11, "minute": 28}
